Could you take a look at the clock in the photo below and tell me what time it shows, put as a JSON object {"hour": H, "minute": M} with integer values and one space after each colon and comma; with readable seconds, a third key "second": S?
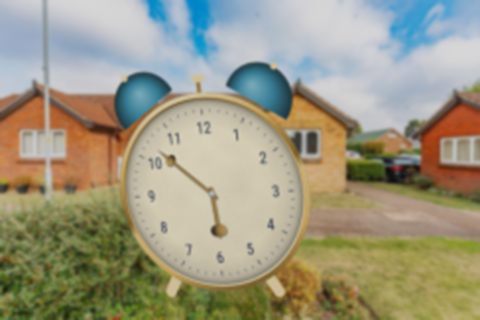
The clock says {"hour": 5, "minute": 52}
